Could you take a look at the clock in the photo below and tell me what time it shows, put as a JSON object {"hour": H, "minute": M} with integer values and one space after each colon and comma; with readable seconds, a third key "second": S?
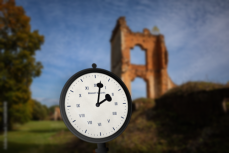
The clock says {"hour": 2, "minute": 2}
